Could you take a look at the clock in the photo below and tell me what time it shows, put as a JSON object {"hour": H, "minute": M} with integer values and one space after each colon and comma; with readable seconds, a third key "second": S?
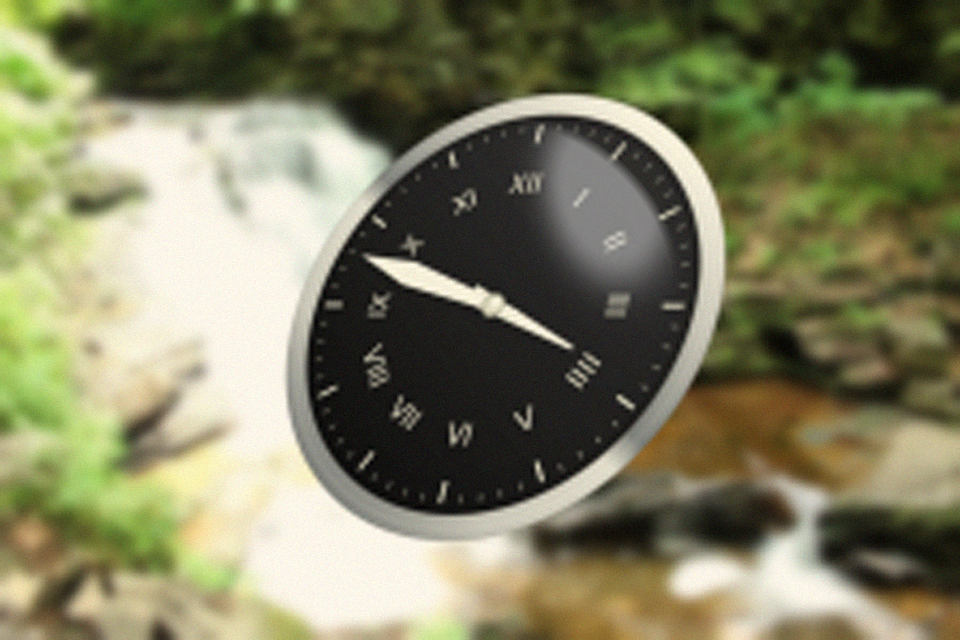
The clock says {"hour": 3, "minute": 48}
